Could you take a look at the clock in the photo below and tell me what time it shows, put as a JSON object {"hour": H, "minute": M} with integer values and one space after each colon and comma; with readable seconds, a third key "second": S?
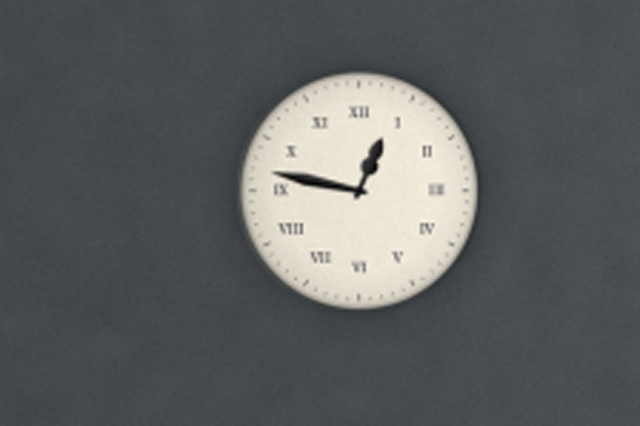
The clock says {"hour": 12, "minute": 47}
